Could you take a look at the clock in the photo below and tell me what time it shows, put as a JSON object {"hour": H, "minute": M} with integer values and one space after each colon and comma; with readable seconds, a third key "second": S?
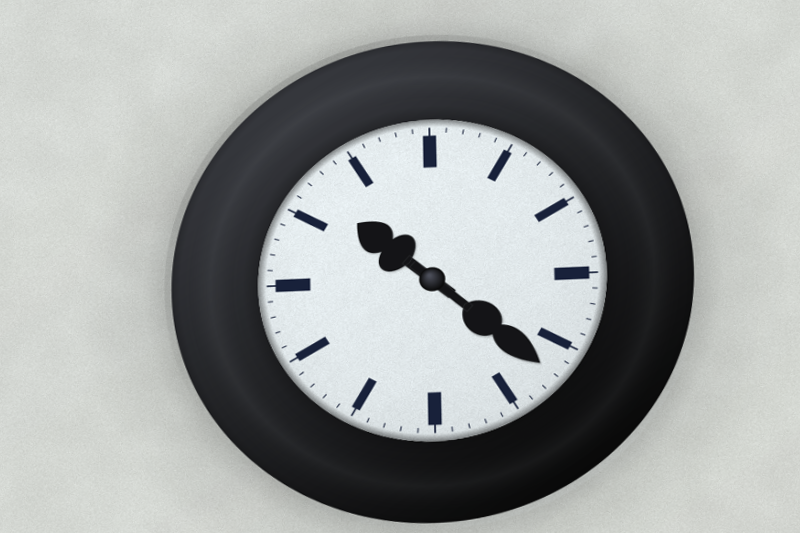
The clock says {"hour": 10, "minute": 22}
